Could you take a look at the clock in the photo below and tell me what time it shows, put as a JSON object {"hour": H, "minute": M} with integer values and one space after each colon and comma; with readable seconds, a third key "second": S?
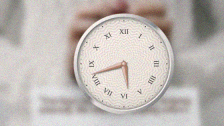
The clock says {"hour": 5, "minute": 42}
